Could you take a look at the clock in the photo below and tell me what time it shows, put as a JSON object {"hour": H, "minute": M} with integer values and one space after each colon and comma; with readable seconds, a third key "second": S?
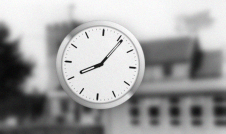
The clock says {"hour": 8, "minute": 6}
